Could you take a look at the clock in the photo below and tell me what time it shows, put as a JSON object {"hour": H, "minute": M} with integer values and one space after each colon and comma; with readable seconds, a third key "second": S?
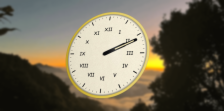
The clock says {"hour": 2, "minute": 11}
